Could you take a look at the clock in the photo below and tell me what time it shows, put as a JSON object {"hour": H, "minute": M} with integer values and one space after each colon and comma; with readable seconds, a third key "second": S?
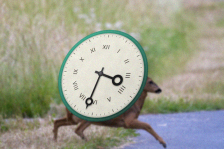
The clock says {"hour": 3, "minute": 32}
